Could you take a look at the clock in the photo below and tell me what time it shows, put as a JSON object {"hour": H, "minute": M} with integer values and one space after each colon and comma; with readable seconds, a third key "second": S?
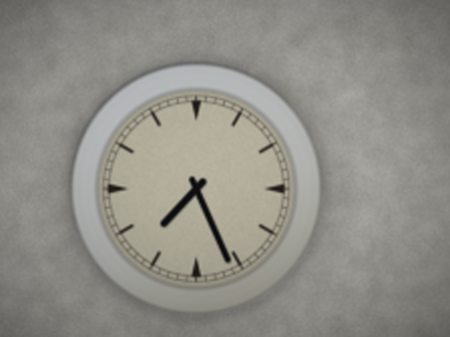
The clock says {"hour": 7, "minute": 26}
